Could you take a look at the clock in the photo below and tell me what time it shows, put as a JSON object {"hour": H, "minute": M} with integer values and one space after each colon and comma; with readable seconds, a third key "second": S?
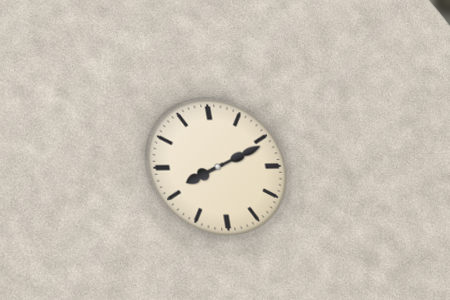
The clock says {"hour": 8, "minute": 11}
